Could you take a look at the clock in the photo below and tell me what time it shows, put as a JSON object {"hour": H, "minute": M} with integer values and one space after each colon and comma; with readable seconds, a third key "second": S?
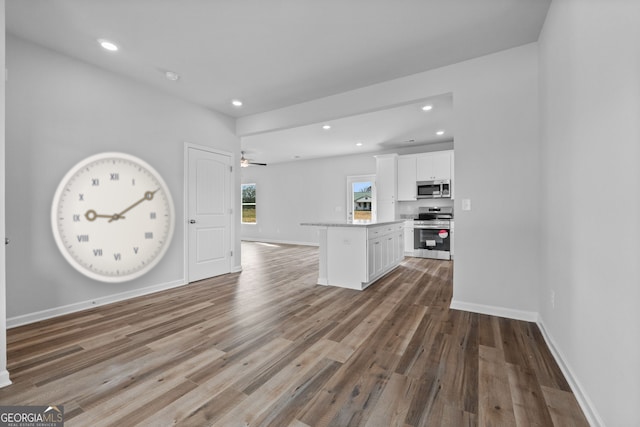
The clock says {"hour": 9, "minute": 10}
